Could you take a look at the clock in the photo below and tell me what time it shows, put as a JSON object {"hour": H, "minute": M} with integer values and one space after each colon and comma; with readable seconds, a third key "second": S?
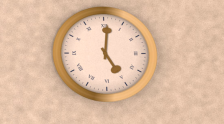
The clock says {"hour": 5, "minute": 1}
